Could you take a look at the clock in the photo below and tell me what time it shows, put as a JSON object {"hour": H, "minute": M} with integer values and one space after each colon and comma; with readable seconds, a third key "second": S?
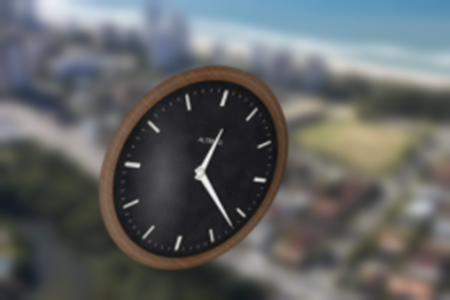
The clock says {"hour": 12, "minute": 22}
